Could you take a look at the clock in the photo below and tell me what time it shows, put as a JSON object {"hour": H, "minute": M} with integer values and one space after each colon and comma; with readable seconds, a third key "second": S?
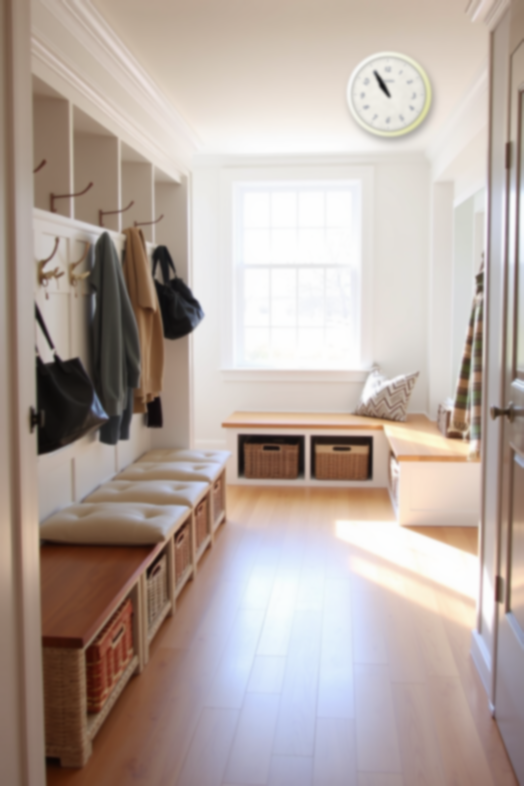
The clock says {"hour": 10, "minute": 55}
